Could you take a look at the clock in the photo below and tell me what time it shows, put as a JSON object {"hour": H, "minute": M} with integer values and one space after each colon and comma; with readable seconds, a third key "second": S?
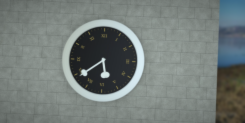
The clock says {"hour": 5, "minute": 39}
